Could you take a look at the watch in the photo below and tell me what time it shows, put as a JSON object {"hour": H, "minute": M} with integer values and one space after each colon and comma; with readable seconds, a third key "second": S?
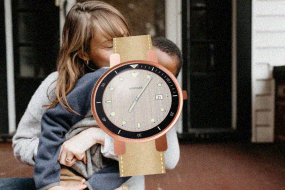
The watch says {"hour": 7, "minute": 6}
